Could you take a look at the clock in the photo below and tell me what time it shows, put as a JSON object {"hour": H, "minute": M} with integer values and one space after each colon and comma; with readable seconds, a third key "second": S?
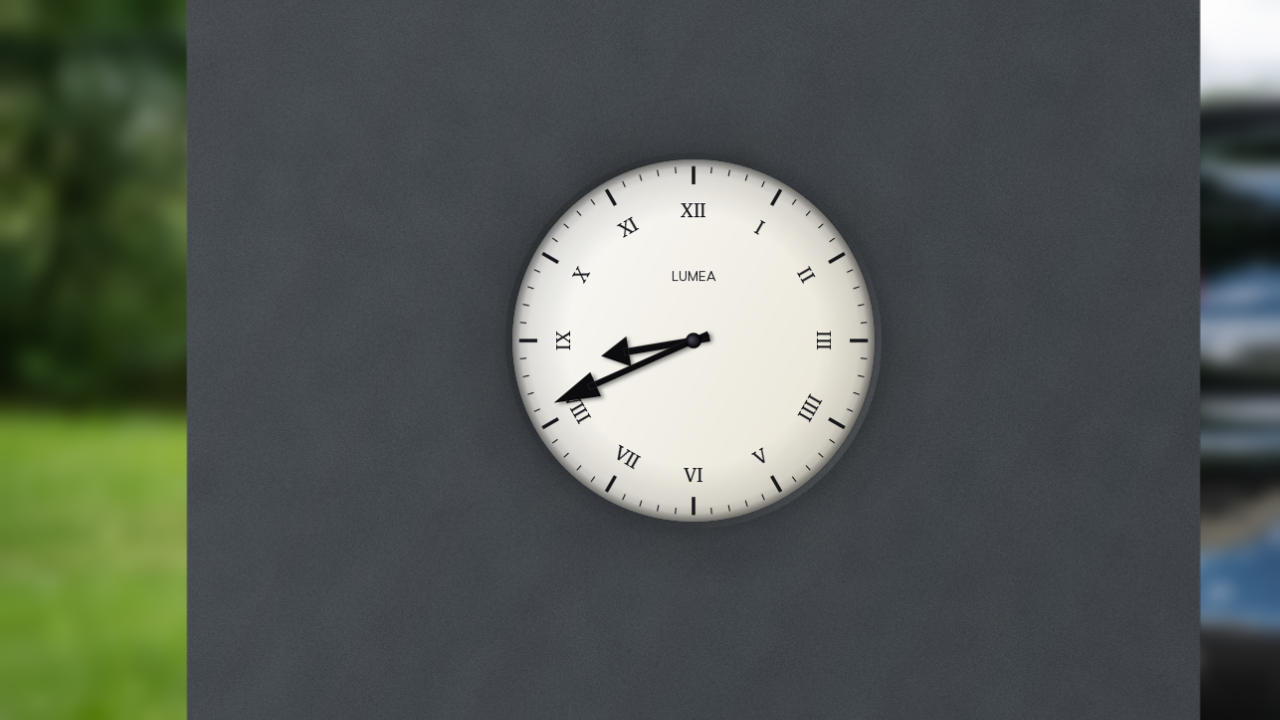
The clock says {"hour": 8, "minute": 41}
